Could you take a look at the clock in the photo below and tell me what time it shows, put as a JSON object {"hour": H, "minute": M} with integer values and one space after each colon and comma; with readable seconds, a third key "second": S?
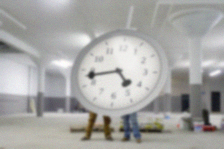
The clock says {"hour": 4, "minute": 43}
